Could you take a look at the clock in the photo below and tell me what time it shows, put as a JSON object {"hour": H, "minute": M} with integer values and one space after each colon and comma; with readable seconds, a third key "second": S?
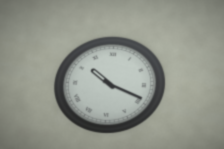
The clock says {"hour": 10, "minute": 19}
